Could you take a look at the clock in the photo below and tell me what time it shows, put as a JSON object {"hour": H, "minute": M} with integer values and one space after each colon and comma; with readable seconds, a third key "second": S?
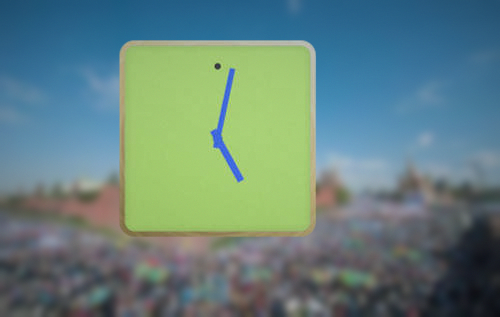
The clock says {"hour": 5, "minute": 2}
